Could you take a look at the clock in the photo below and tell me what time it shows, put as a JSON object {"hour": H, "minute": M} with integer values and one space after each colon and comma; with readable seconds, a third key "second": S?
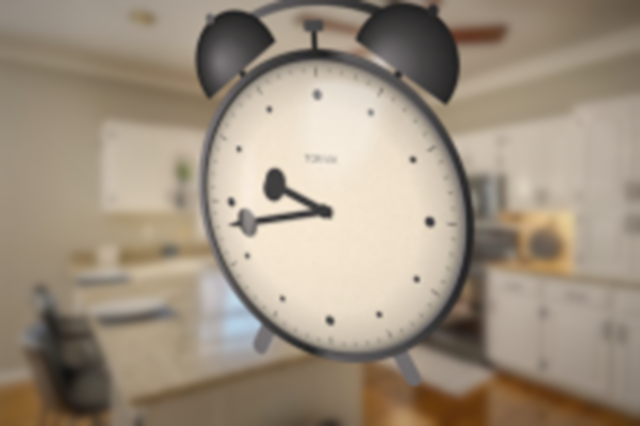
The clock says {"hour": 9, "minute": 43}
